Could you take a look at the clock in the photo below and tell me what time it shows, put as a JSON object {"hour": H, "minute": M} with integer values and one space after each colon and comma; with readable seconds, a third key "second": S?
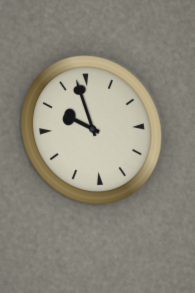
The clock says {"hour": 9, "minute": 58}
